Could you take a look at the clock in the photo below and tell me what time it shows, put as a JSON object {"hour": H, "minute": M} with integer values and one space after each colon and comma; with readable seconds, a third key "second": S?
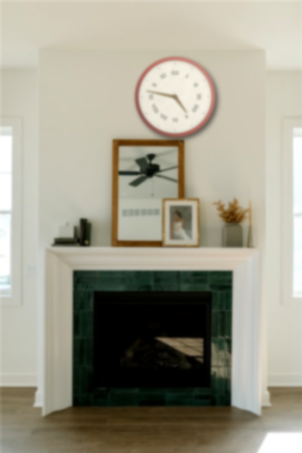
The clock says {"hour": 4, "minute": 47}
